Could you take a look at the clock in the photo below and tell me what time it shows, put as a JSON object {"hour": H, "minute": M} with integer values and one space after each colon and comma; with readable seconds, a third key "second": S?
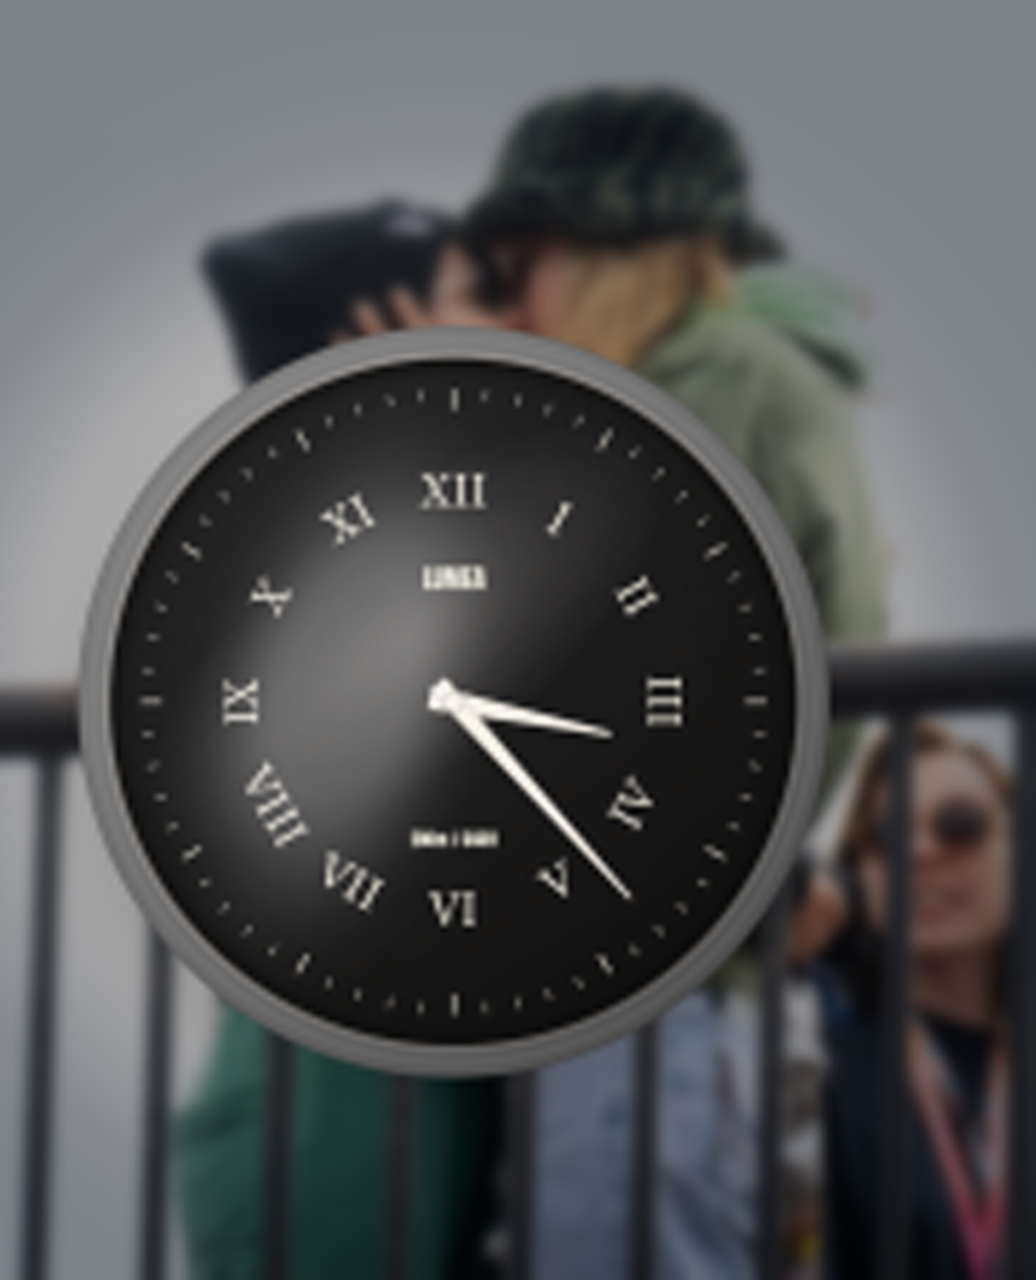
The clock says {"hour": 3, "minute": 23}
